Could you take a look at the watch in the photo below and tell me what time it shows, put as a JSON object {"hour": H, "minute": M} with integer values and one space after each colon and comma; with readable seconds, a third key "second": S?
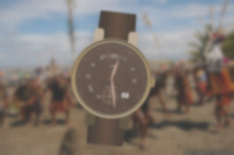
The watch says {"hour": 12, "minute": 28}
